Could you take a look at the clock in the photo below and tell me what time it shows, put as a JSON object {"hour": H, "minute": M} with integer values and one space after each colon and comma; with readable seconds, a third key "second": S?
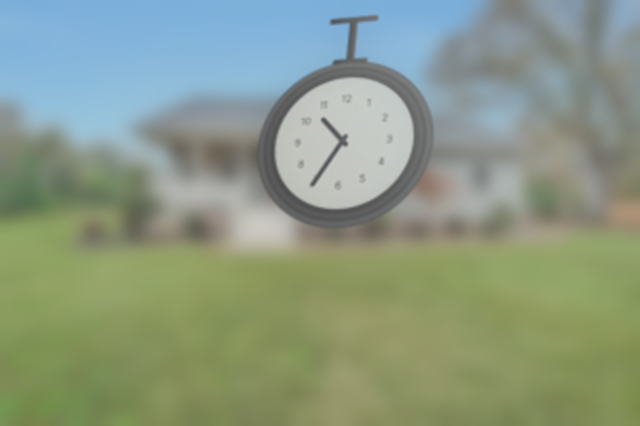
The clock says {"hour": 10, "minute": 35}
